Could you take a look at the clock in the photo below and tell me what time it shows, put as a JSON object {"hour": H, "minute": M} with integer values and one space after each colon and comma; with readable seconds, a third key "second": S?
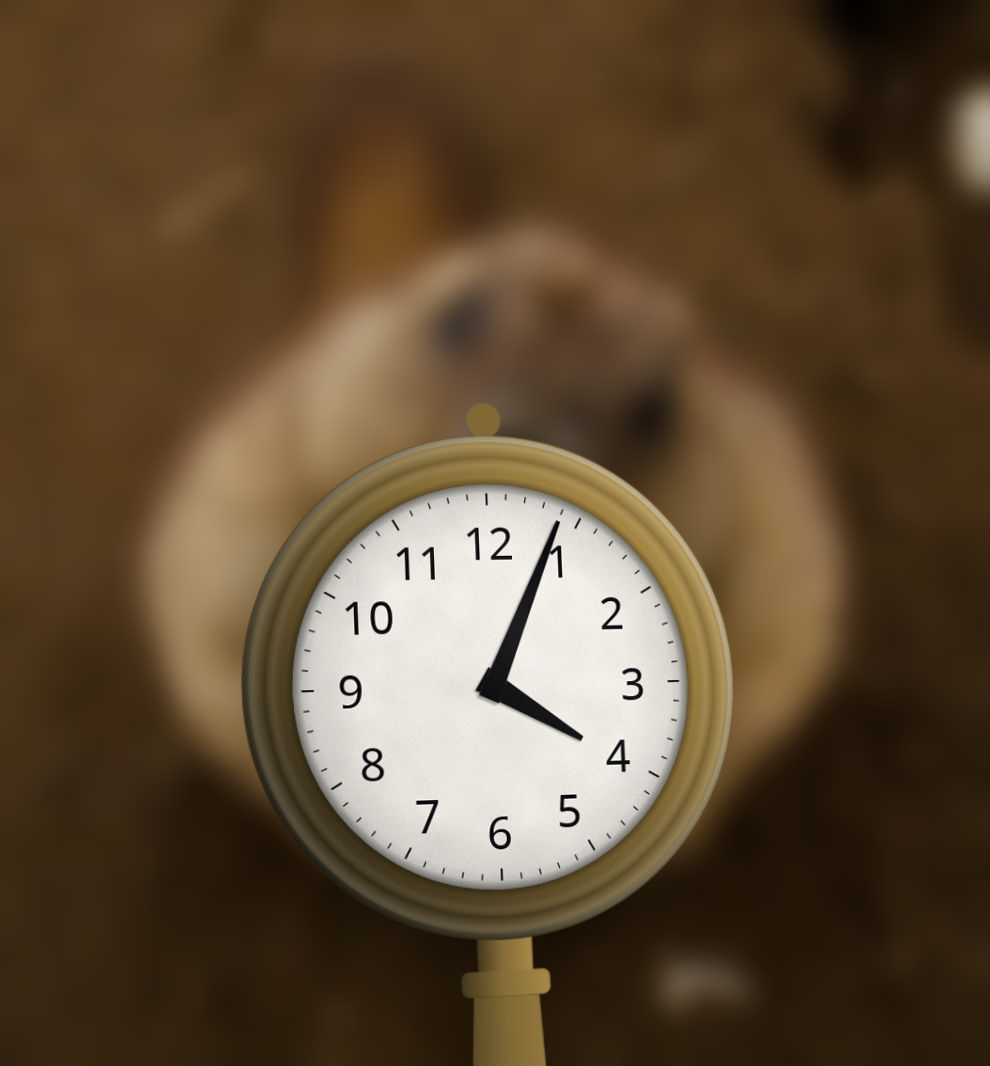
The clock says {"hour": 4, "minute": 4}
